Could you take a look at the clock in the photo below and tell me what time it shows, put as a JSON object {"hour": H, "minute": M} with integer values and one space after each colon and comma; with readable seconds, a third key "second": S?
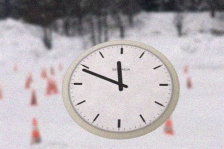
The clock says {"hour": 11, "minute": 49}
